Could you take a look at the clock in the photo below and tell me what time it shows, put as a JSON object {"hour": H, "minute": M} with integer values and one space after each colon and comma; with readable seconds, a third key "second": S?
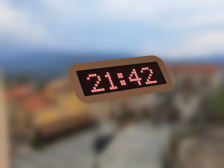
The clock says {"hour": 21, "minute": 42}
